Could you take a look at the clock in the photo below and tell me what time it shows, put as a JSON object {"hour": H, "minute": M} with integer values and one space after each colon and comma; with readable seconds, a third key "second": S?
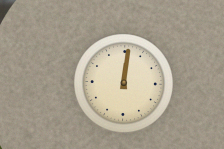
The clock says {"hour": 12, "minute": 1}
